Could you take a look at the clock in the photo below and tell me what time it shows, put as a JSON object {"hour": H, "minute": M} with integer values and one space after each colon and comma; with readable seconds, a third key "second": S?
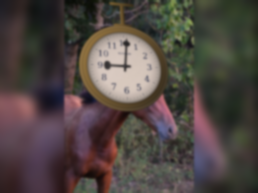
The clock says {"hour": 9, "minute": 1}
